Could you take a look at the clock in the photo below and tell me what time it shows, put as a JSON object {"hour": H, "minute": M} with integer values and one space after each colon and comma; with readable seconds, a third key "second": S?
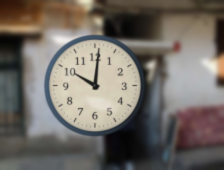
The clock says {"hour": 10, "minute": 1}
